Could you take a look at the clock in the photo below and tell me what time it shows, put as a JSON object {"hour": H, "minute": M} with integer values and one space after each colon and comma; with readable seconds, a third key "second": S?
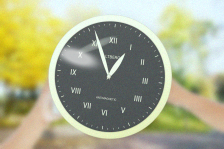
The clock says {"hour": 12, "minute": 56}
